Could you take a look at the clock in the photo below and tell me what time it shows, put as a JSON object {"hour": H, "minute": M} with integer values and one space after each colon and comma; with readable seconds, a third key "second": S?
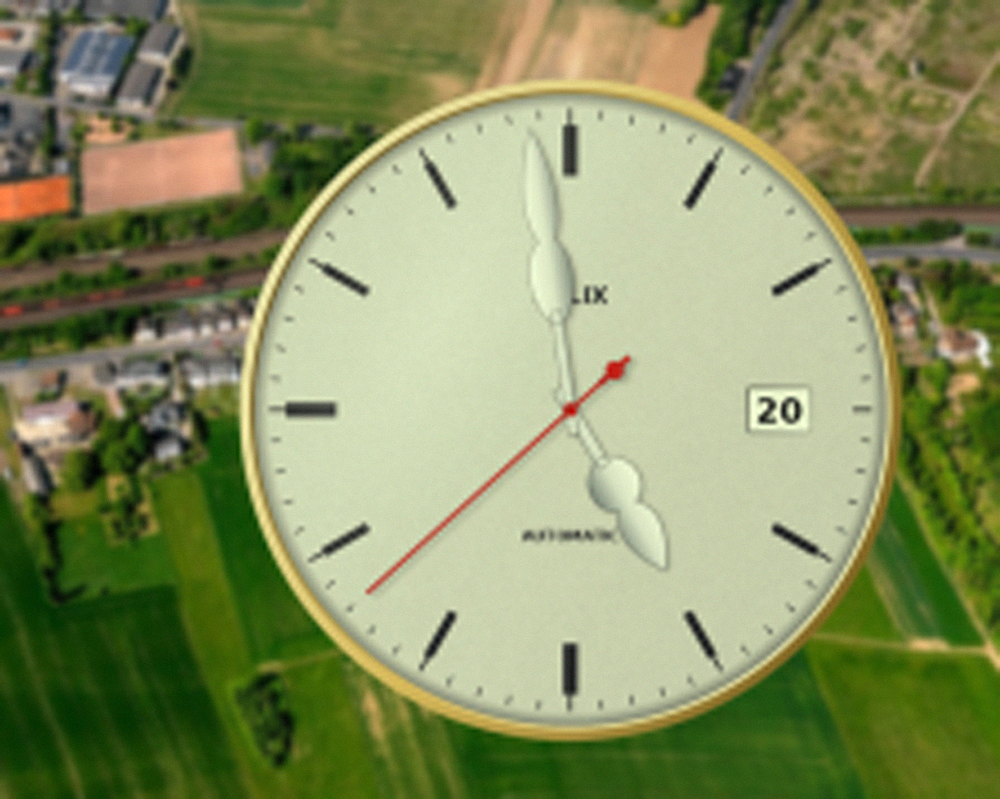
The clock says {"hour": 4, "minute": 58, "second": 38}
